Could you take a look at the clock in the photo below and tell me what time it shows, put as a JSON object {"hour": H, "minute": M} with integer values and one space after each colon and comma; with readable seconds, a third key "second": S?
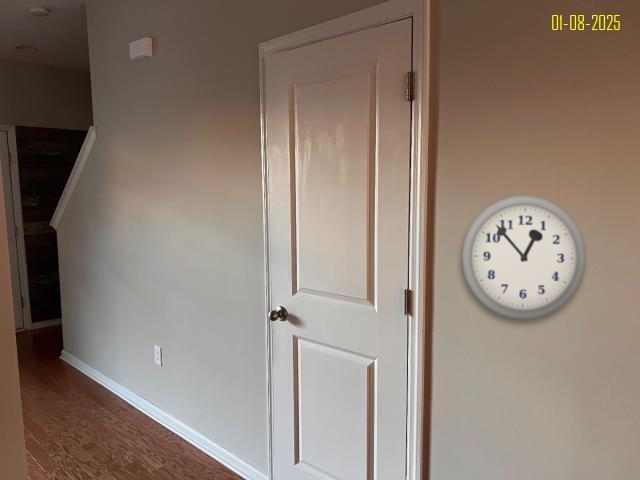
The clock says {"hour": 12, "minute": 53}
